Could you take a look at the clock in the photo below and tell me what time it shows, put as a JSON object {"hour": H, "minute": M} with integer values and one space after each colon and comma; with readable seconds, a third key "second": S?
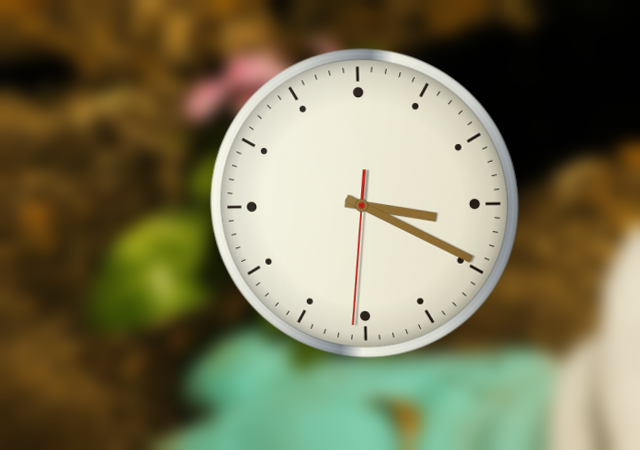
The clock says {"hour": 3, "minute": 19, "second": 31}
